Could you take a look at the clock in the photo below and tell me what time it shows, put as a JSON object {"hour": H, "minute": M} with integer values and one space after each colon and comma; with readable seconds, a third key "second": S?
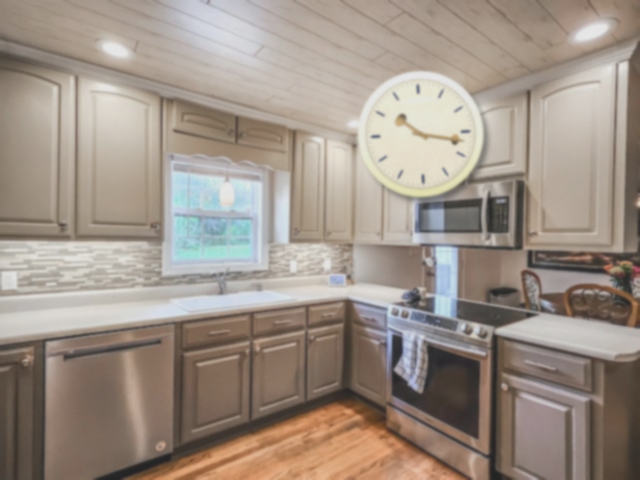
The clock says {"hour": 10, "minute": 17}
